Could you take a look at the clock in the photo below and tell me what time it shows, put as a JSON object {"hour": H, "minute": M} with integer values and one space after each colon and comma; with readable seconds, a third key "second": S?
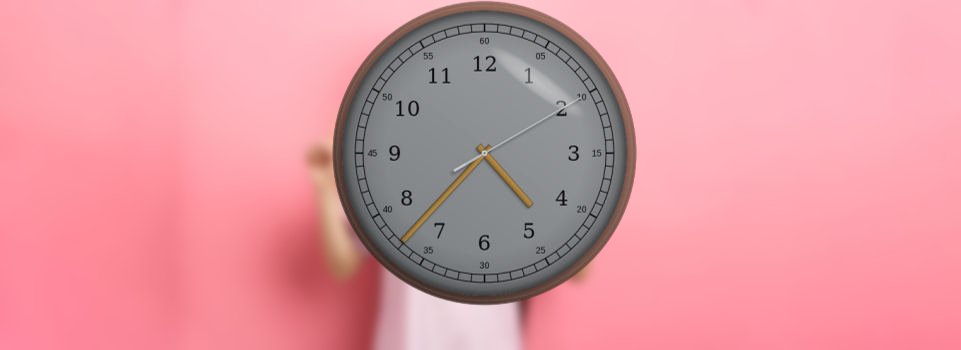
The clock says {"hour": 4, "minute": 37, "second": 10}
